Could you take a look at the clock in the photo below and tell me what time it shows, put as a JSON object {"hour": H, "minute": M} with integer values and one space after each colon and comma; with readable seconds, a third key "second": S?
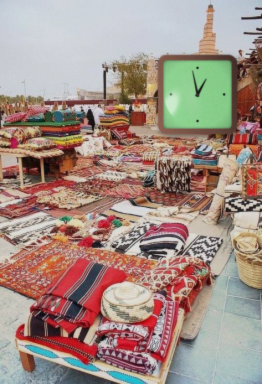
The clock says {"hour": 12, "minute": 58}
